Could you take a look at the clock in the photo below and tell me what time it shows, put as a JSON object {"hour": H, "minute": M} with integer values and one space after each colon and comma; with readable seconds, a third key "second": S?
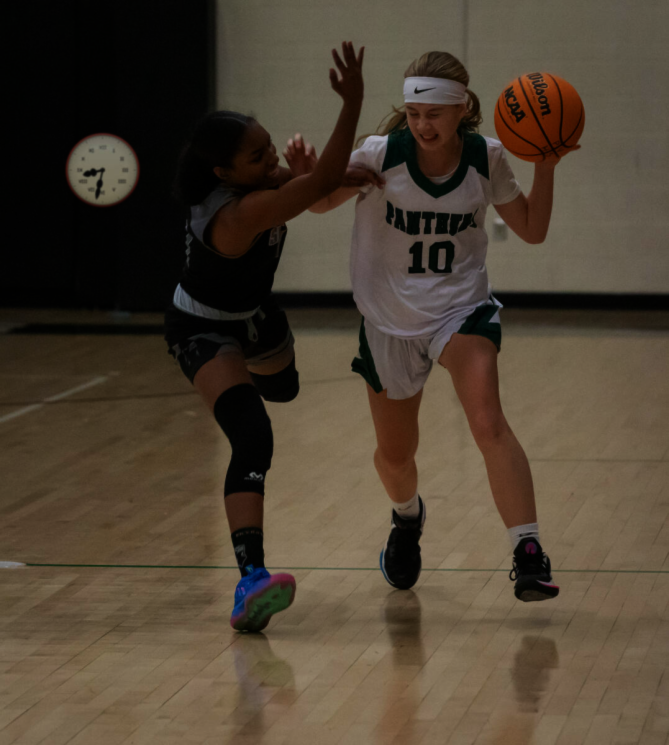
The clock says {"hour": 8, "minute": 32}
